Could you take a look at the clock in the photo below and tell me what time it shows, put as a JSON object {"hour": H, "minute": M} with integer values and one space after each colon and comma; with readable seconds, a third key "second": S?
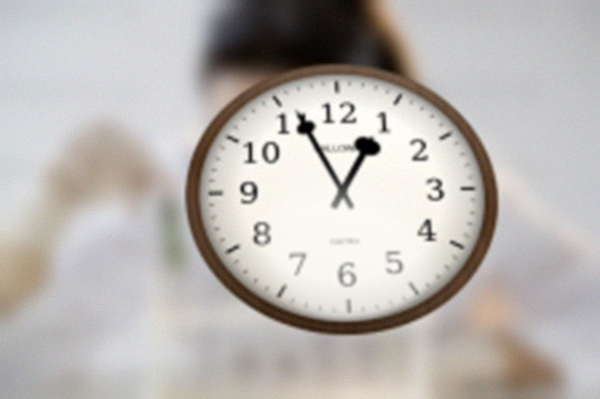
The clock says {"hour": 12, "minute": 56}
